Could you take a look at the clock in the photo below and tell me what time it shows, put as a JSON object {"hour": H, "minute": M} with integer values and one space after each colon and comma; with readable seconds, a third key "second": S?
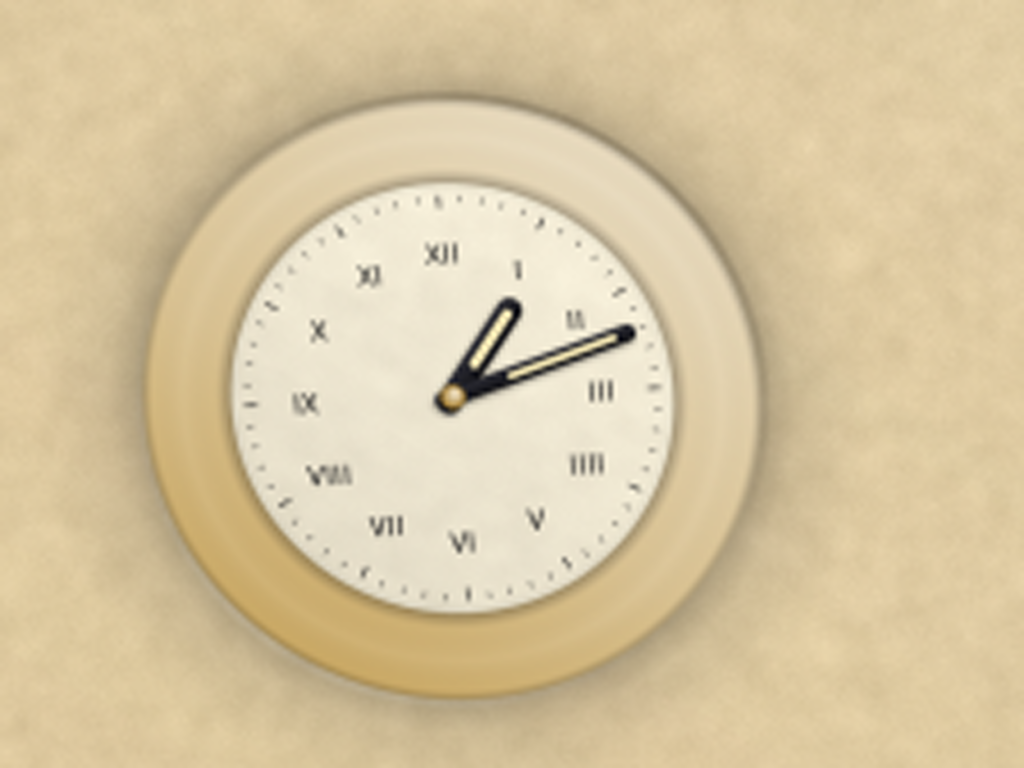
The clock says {"hour": 1, "minute": 12}
